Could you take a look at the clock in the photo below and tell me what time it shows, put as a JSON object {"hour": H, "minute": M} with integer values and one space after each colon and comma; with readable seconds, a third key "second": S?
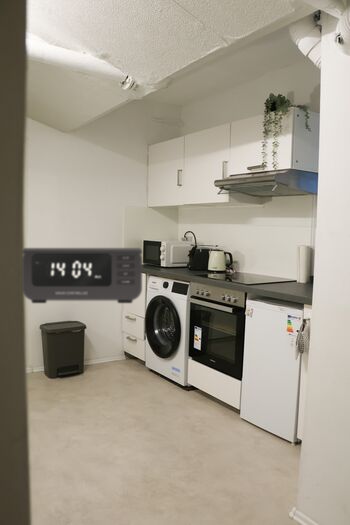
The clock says {"hour": 14, "minute": 4}
